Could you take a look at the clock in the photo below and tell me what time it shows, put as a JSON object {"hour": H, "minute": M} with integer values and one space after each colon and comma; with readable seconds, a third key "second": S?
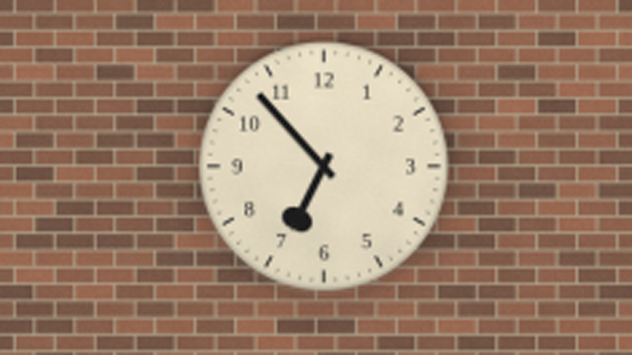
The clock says {"hour": 6, "minute": 53}
